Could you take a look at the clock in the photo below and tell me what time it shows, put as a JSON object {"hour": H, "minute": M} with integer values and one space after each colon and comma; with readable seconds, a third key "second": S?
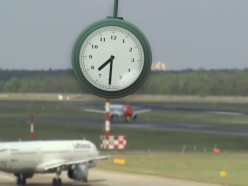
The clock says {"hour": 7, "minute": 30}
